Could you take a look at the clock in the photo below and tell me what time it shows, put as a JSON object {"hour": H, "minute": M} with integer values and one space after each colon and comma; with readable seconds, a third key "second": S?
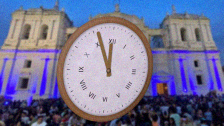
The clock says {"hour": 11, "minute": 56}
